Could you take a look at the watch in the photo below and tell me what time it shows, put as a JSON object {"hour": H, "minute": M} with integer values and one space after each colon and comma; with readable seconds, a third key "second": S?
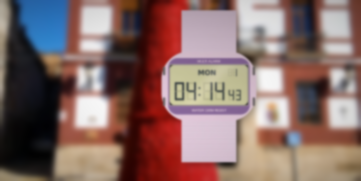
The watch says {"hour": 4, "minute": 14}
